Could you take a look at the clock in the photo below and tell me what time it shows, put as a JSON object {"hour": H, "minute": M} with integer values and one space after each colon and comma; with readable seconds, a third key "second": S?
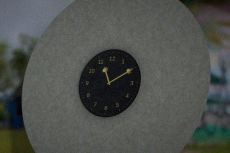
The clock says {"hour": 11, "minute": 10}
